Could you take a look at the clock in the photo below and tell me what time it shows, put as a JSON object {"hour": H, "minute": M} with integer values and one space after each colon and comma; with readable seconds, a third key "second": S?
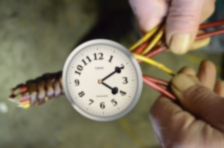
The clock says {"hour": 4, "minute": 10}
